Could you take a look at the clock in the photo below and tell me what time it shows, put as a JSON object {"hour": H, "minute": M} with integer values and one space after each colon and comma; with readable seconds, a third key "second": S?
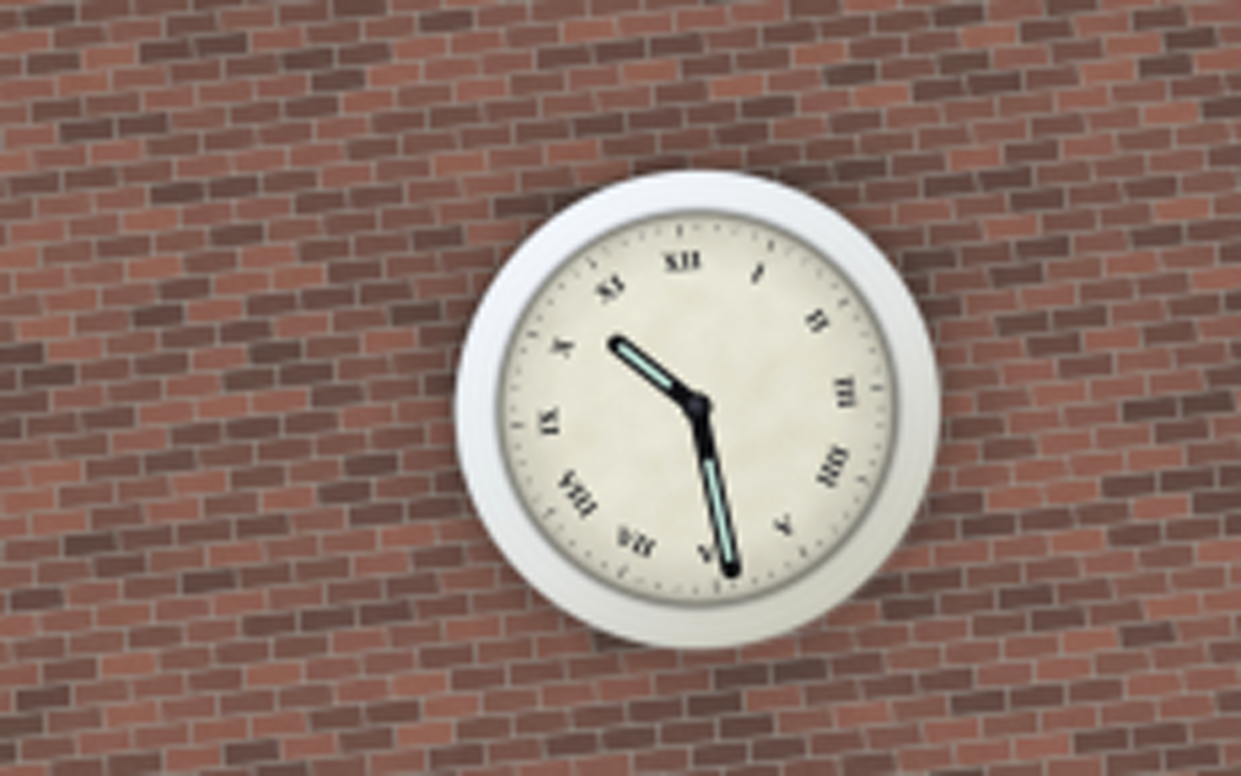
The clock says {"hour": 10, "minute": 29}
